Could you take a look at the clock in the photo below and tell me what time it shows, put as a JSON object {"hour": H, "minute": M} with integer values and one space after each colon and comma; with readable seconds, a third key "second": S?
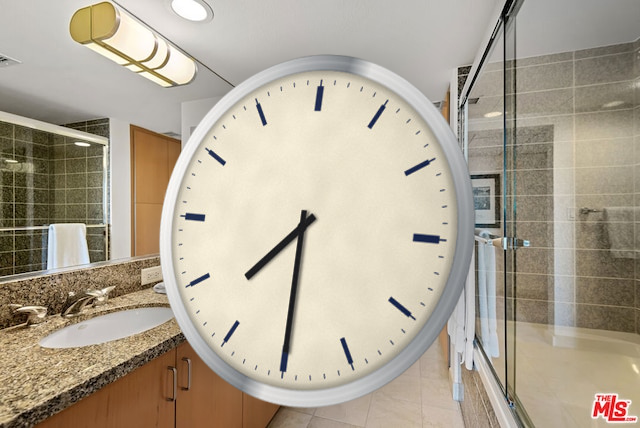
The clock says {"hour": 7, "minute": 30}
